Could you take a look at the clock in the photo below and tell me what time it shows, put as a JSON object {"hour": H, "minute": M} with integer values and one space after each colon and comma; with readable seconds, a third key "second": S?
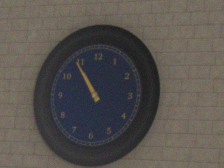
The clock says {"hour": 10, "minute": 54}
